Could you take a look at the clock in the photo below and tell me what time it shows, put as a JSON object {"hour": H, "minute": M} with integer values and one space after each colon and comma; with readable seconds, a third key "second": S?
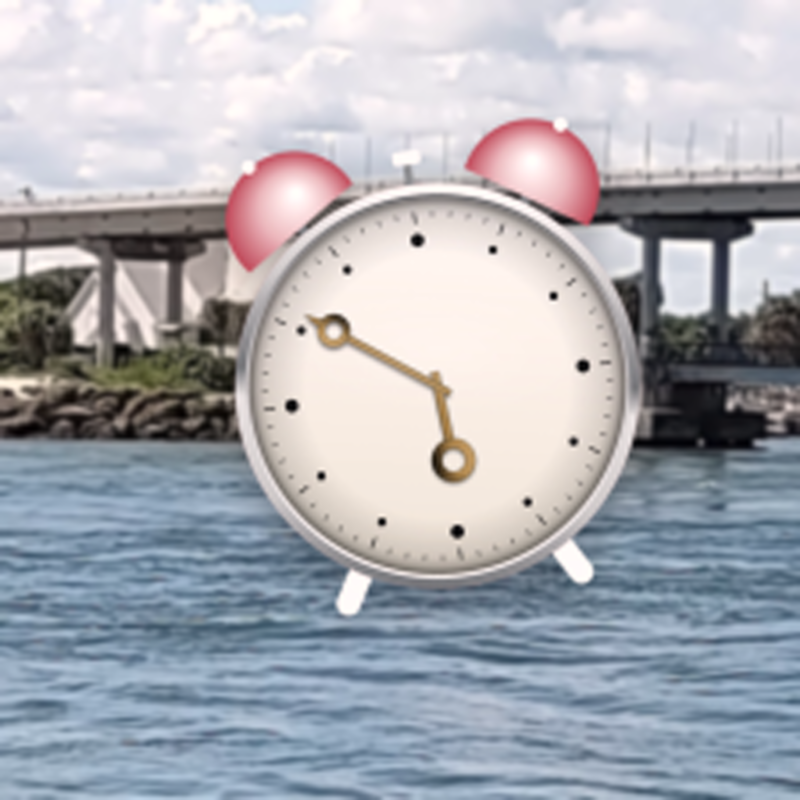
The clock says {"hour": 5, "minute": 51}
